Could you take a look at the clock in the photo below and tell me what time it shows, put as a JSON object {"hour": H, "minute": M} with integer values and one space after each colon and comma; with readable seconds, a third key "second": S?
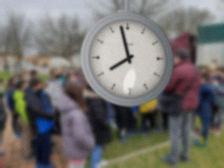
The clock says {"hour": 7, "minute": 58}
